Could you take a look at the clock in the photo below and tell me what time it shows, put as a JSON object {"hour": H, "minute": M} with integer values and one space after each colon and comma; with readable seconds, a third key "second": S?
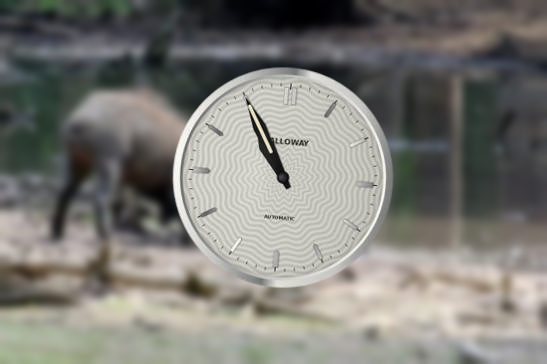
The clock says {"hour": 10, "minute": 55}
